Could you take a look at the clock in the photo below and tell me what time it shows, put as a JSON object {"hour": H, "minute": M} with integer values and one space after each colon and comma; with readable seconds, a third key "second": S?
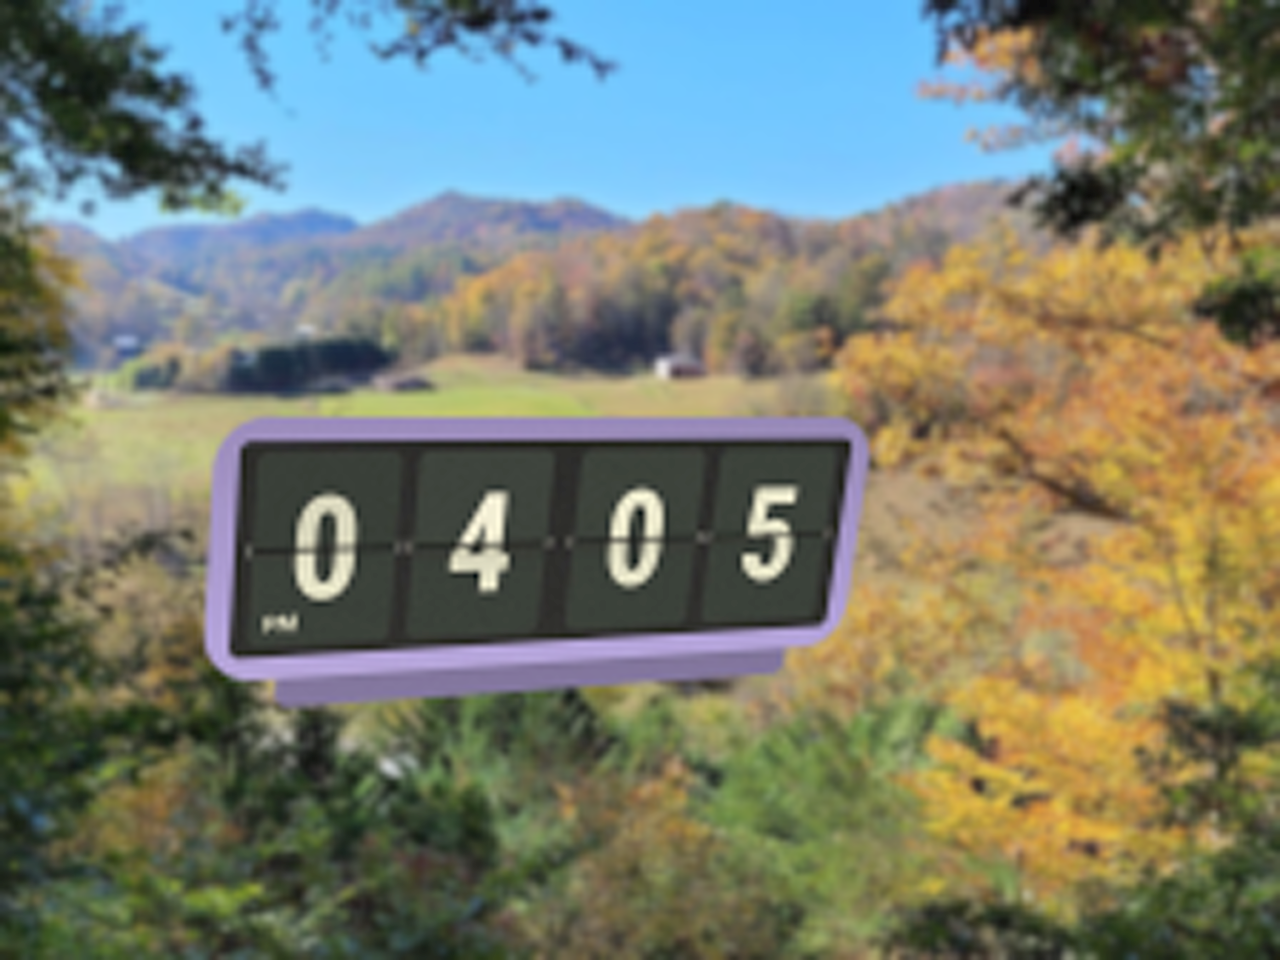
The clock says {"hour": 4, "minute": 5}
